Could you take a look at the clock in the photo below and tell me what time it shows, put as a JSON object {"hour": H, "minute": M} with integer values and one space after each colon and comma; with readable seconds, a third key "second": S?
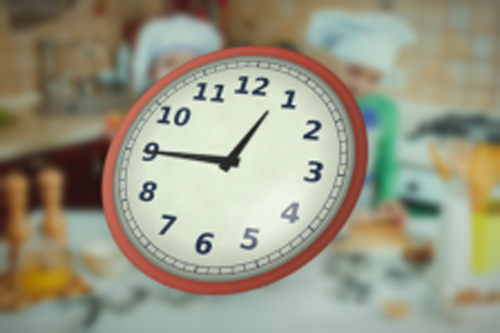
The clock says {"hour": 12, "minute": 45}
